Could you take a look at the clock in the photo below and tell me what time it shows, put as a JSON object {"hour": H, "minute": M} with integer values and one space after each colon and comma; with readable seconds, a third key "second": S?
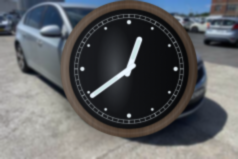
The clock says {"hour": 12, "minute": 39}
